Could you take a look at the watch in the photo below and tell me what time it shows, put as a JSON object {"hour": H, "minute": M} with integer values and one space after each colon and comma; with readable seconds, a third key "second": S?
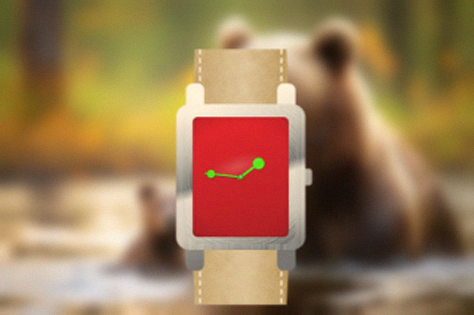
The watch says {"hour": 1, "minute": 46}
